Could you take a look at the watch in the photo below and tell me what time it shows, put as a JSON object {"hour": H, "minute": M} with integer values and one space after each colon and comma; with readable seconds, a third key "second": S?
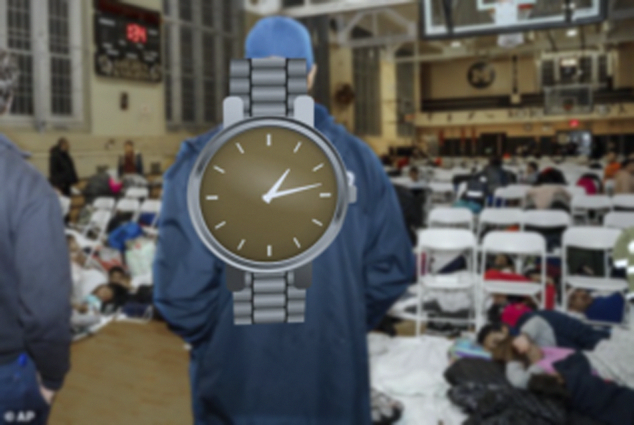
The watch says {"hour": 1, "minute": 13}
